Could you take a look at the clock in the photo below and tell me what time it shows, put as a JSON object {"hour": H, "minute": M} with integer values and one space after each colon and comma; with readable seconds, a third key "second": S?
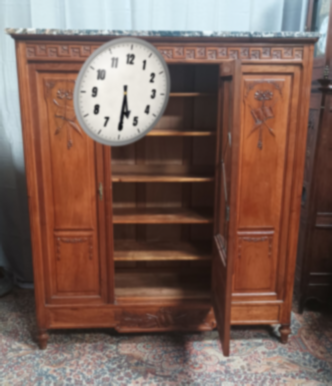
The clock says {"hour": 5, "minute": 30}
